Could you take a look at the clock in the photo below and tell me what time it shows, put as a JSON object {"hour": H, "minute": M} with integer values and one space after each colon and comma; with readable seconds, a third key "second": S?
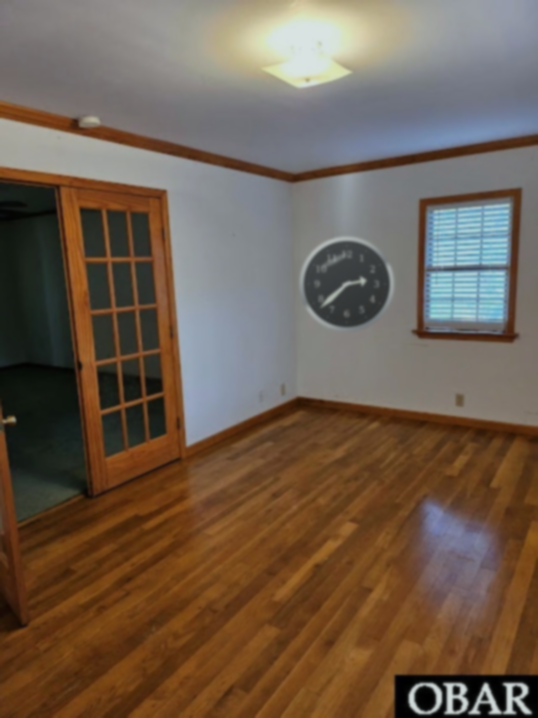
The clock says {"hour": 2, "minute": 38}
